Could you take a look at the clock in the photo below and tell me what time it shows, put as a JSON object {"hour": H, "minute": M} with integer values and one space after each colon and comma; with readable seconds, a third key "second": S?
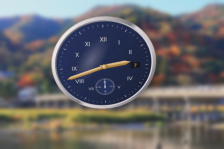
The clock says {"hour": 2, "minute": 42}
